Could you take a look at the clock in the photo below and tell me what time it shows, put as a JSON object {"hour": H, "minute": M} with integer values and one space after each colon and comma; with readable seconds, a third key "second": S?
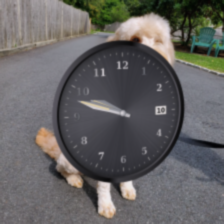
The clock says {"hour": 9, "minute": 48}
